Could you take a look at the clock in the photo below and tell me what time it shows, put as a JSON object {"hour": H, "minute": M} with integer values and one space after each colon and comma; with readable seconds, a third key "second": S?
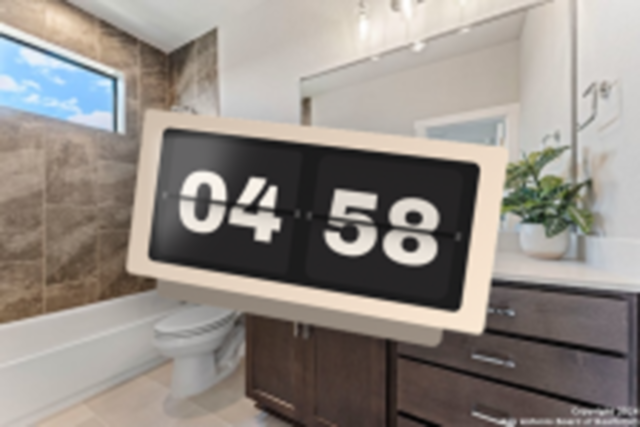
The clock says {"hour": 4, "minute": 58}
